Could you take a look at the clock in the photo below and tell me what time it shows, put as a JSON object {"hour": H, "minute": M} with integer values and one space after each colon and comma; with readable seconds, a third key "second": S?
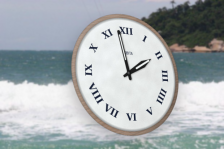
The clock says {"hour": 1, "minute": 58}
